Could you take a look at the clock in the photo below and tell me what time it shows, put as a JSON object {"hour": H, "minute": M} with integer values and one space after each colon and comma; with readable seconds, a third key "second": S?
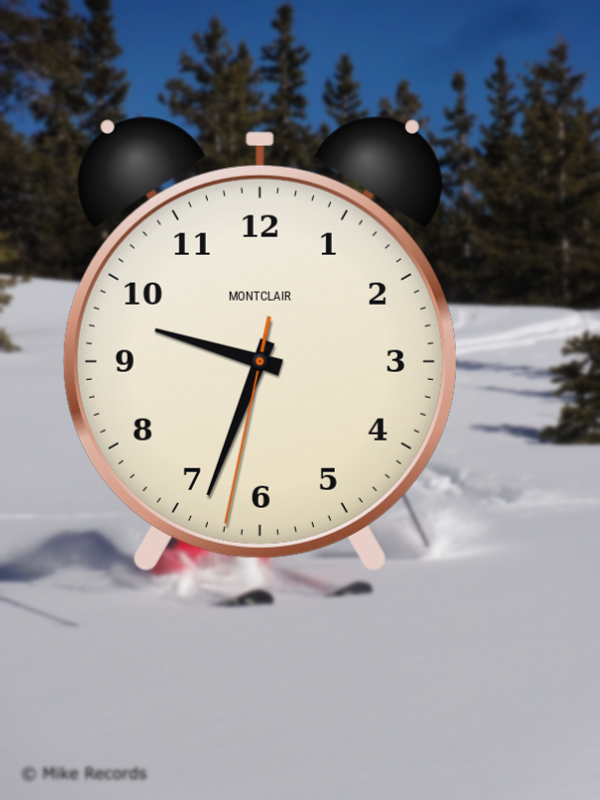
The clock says {"hour": 9, "minute": 33, "second": 32}
